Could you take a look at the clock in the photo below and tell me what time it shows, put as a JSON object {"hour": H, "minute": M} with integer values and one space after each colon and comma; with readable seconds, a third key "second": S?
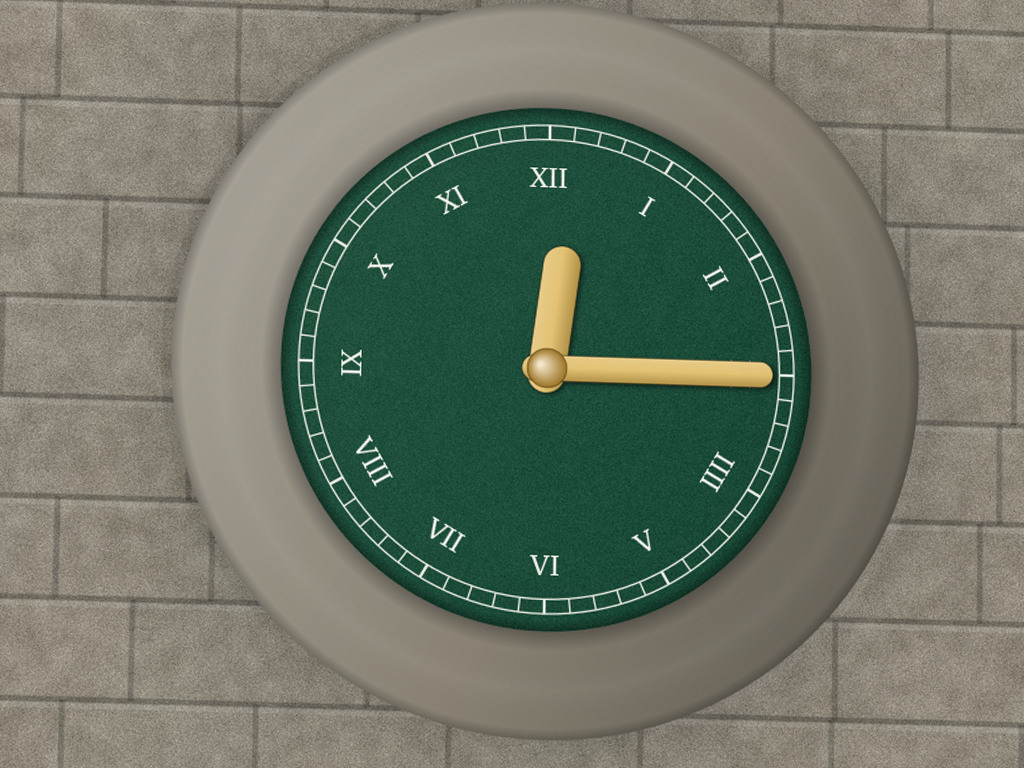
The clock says {"hour": 12, "minute": 15}
